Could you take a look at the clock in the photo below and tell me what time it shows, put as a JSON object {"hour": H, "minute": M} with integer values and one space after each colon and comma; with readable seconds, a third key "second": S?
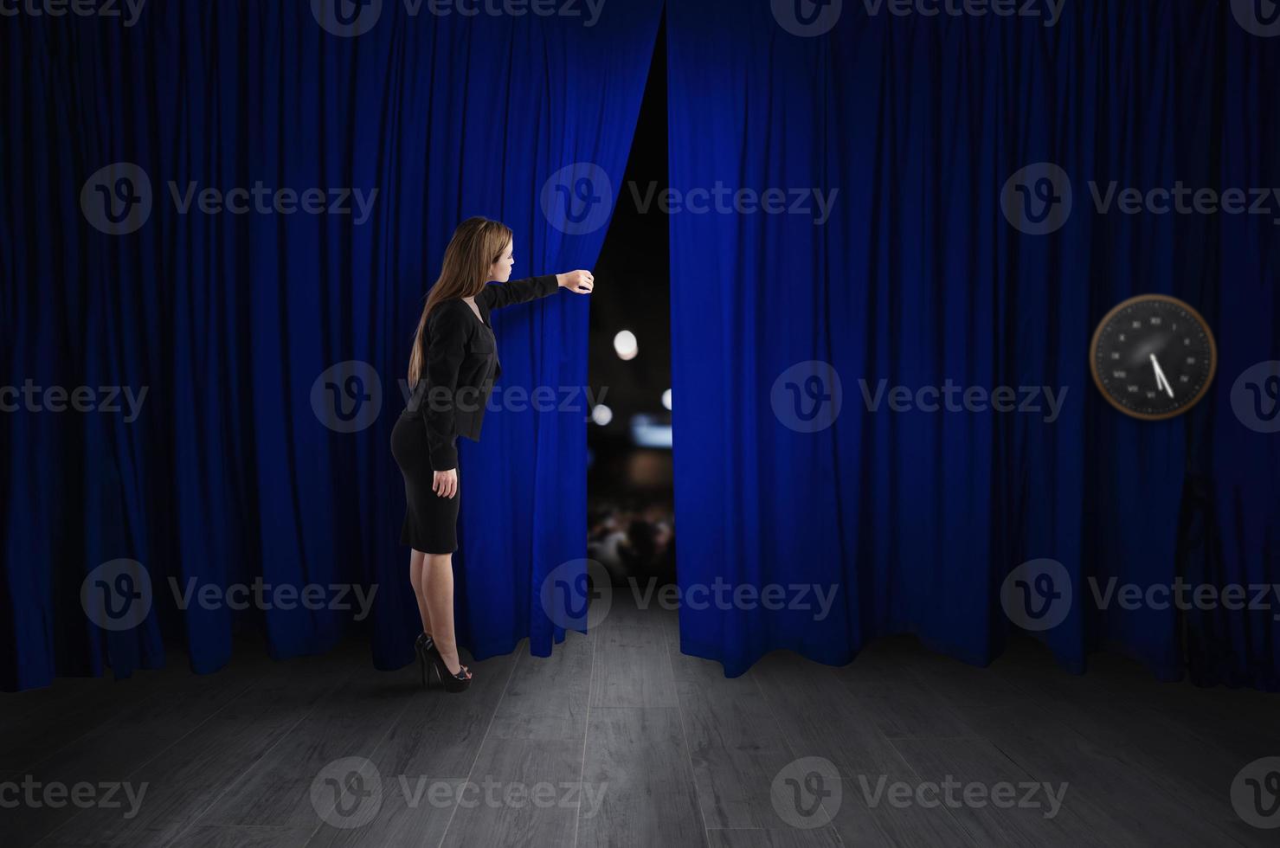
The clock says {"hour": 5, "minute": 25}
